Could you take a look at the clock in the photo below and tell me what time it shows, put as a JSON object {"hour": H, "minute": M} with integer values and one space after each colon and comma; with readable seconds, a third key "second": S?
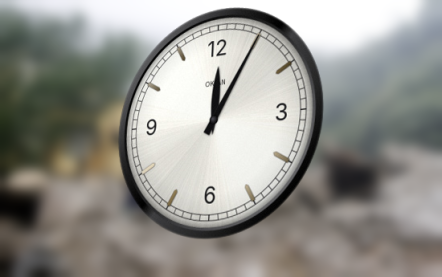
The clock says {"hour": 12, "minute": 5}
